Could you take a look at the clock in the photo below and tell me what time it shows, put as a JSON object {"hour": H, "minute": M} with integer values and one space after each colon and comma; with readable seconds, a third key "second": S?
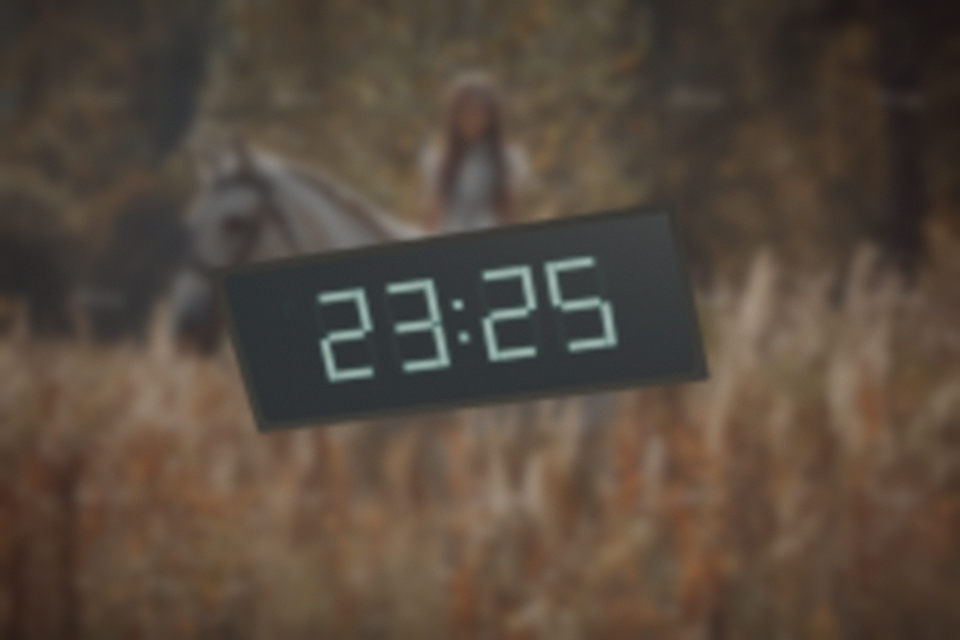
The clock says {"hour": 23, "minute": 25}
